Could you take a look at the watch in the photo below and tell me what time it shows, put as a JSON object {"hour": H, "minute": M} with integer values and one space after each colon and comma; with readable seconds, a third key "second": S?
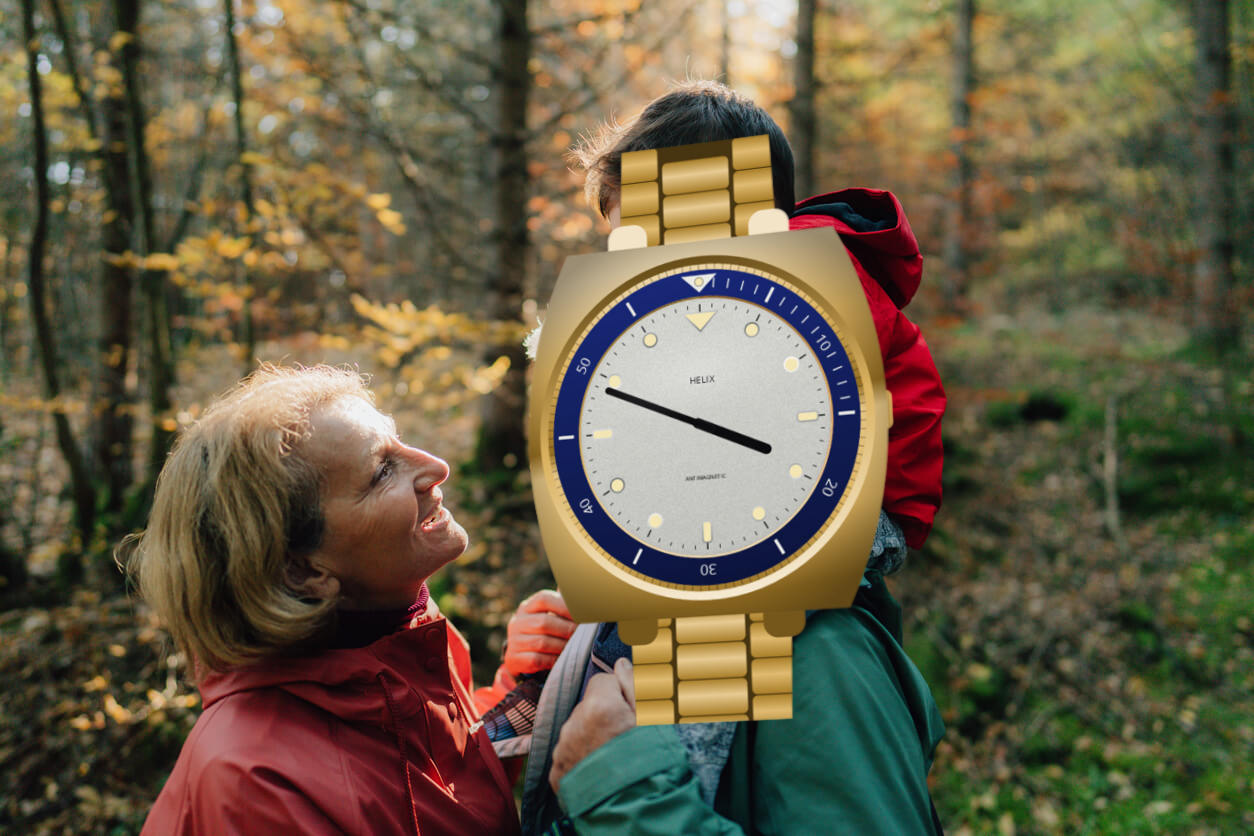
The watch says {"hour": 3, "minute": 49}
